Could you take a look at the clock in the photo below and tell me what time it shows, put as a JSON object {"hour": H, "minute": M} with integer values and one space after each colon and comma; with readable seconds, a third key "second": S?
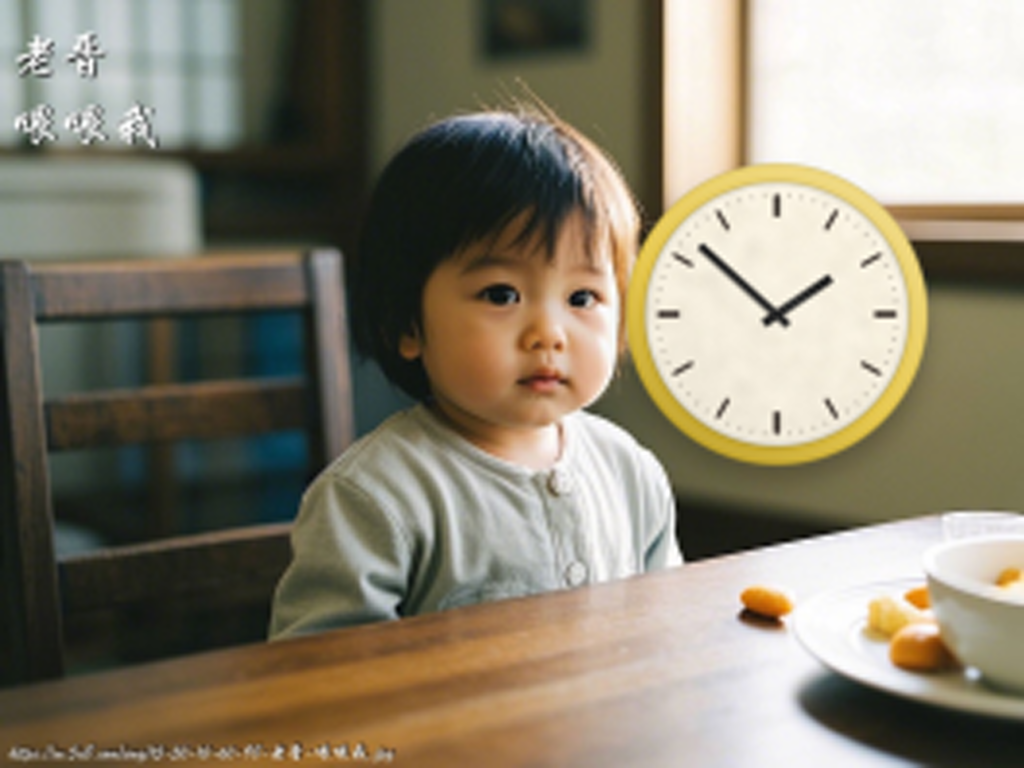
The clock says {"hour": 1, "minute": 52}
